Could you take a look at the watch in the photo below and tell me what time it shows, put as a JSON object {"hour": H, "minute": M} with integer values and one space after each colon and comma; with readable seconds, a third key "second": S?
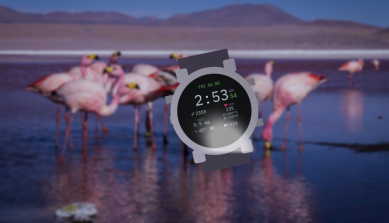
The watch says {"hour": 2, "minute": 53}
